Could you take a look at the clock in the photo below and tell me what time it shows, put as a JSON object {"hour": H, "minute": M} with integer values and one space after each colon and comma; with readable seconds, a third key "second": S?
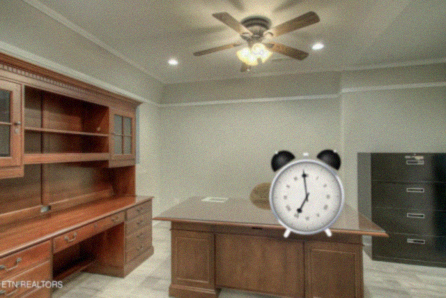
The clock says {"hour": 6, "minute": 59}
